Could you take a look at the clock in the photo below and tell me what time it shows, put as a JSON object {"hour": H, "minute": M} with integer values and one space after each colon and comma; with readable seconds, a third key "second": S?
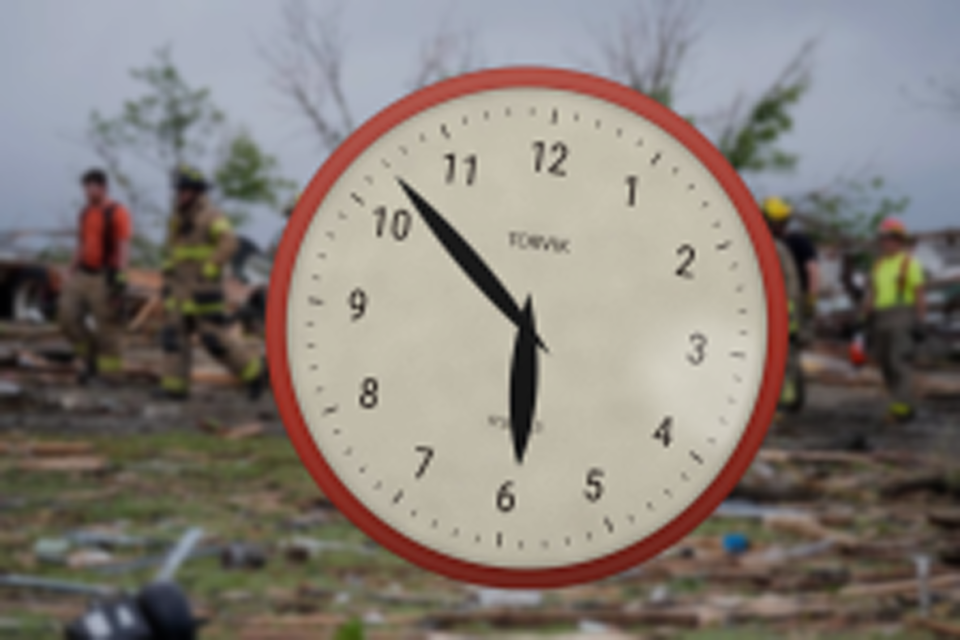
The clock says {"hour": 5, "minute": 52}
